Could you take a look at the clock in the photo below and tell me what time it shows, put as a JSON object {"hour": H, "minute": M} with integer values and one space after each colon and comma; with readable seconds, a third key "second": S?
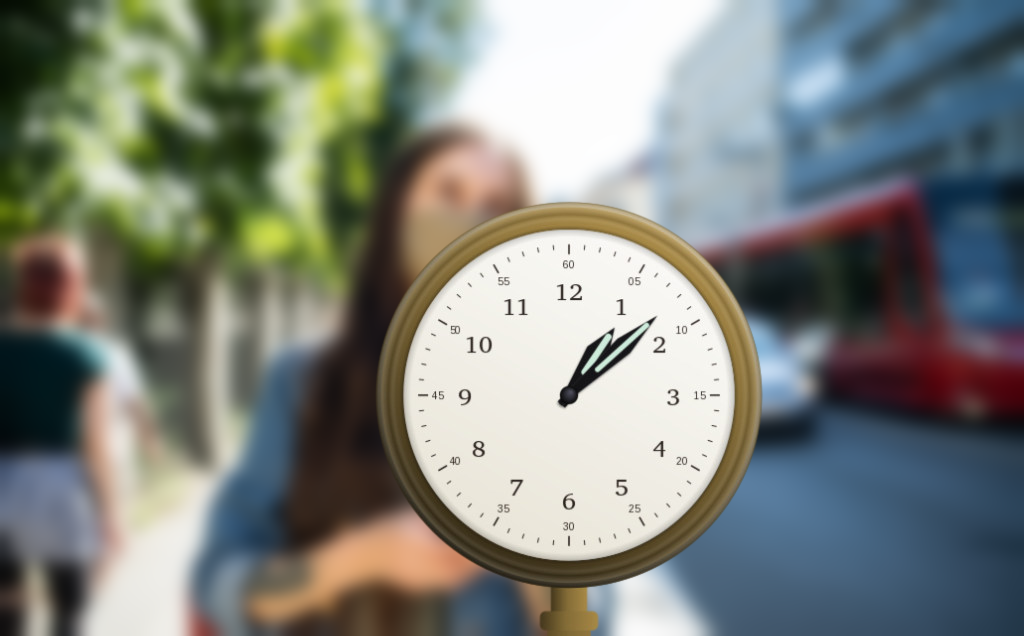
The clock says {"hour": 1, "minute": 8}
